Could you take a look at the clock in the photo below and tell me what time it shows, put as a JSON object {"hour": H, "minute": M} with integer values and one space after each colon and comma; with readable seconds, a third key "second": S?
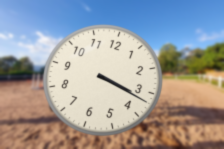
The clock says {"hour": 3, "minute": 17}
